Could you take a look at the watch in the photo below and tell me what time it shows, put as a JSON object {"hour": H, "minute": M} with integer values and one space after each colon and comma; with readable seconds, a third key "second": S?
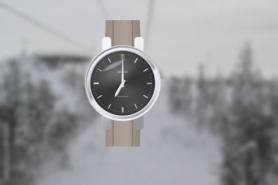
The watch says {"hour": 7, "minute": 0}
